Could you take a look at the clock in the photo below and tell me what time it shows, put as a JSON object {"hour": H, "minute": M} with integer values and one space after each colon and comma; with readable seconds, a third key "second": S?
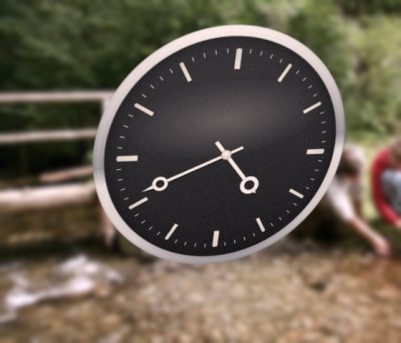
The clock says {"hour": 4, "minute": 41}
